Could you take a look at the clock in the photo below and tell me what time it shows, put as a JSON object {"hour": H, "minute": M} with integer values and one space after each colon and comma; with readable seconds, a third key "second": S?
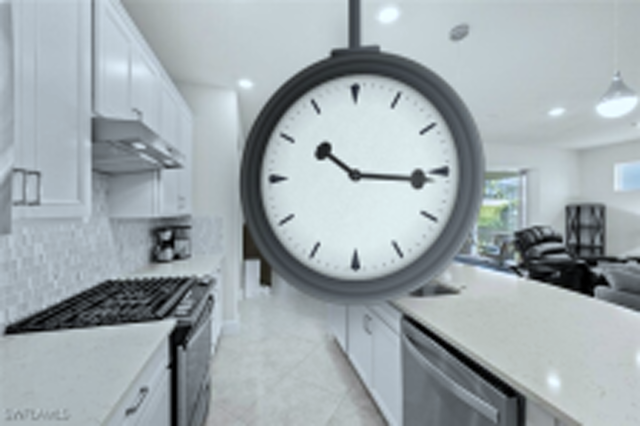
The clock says {"hour": 10, "minute": 16}
